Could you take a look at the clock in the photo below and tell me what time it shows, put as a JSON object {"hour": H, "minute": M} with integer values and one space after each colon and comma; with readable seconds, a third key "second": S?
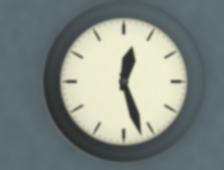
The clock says {"hour": 12, "minute": 27}
